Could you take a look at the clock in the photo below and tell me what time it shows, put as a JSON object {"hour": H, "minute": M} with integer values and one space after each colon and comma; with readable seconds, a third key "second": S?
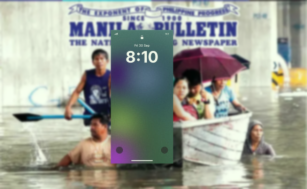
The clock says {"hour": 8, "minute": 10}
